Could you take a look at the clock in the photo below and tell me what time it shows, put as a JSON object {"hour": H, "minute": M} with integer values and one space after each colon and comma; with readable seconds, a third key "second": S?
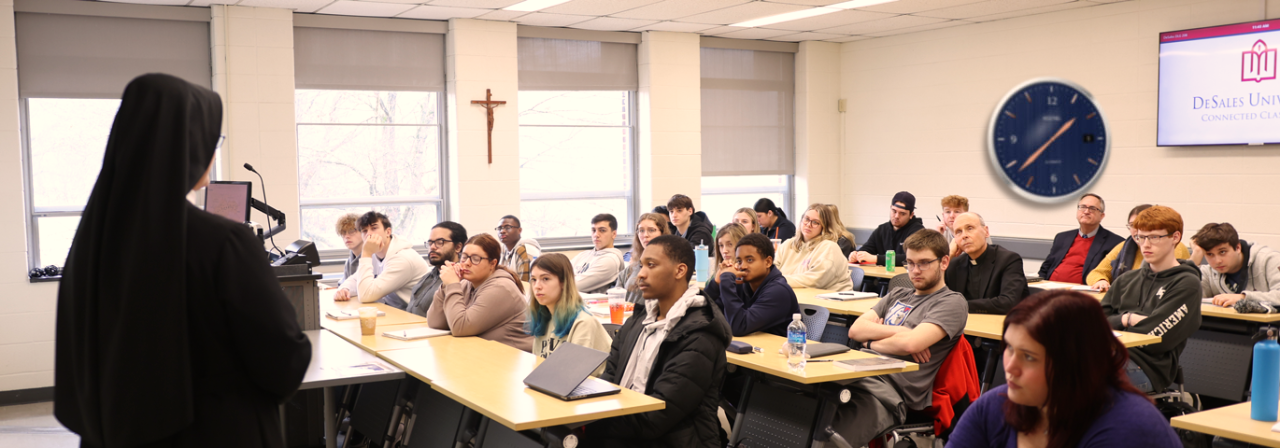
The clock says {"hour": 1, "minute": 38}
